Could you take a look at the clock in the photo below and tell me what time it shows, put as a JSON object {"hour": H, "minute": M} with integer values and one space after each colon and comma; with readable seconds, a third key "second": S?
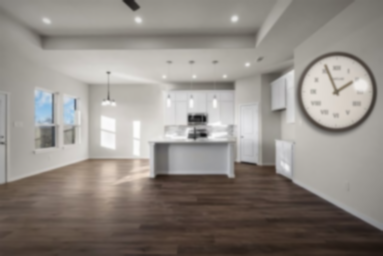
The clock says {"hour": 1, "minute": 56}
